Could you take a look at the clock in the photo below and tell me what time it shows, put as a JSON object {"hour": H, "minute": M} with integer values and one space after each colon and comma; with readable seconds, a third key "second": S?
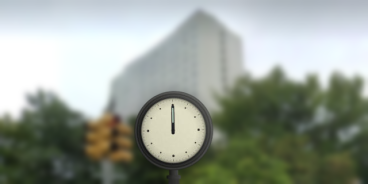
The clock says {"hour": 12, "minute": 0}
